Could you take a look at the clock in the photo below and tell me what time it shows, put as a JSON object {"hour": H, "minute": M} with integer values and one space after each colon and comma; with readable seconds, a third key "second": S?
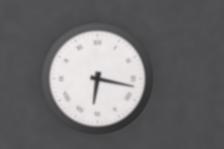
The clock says {"hour": 6, "minute": 17}
